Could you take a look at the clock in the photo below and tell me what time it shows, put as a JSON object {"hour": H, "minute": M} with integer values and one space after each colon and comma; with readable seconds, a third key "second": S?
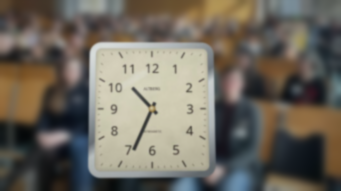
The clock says {"hour": 10, "minute": 34}
